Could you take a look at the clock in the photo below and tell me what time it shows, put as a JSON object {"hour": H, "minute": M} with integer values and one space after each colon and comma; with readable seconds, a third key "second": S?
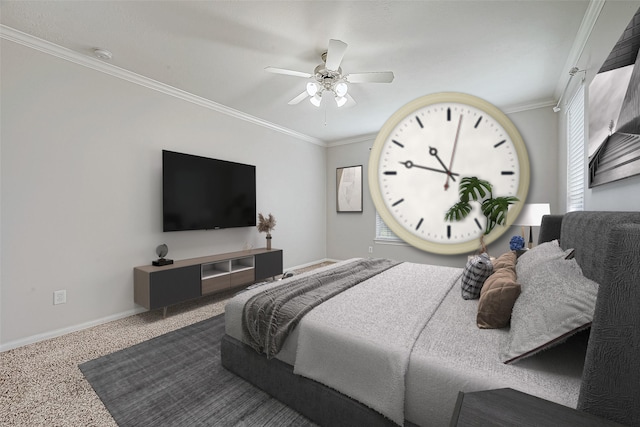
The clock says {"hour": 10, "minute": 47, "second": 2}
